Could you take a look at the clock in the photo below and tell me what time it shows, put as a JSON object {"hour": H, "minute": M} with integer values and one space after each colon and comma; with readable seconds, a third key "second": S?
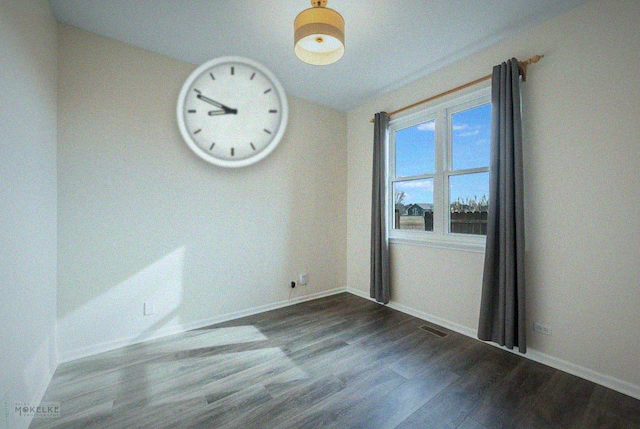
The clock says {"hour": 8, "minute": 49}
